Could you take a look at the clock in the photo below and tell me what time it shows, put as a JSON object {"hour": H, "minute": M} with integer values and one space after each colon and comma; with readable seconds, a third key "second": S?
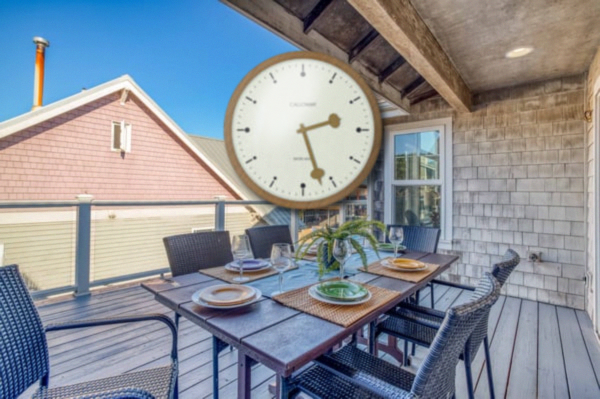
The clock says {"hour": 2, "minute": 27}
